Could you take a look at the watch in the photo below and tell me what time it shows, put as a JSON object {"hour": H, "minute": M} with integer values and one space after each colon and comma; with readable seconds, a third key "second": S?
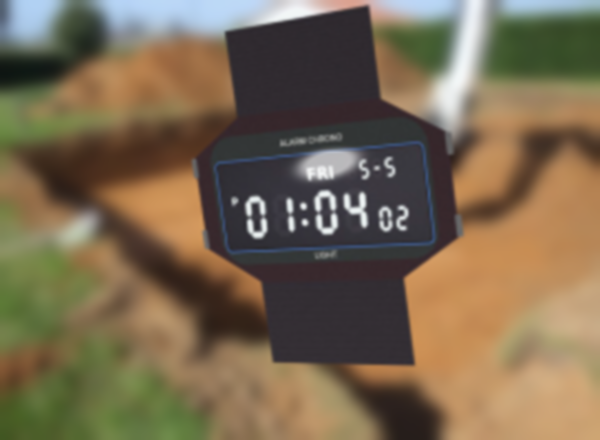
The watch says {"hour": 1, "minute": 4, "second": 2}
